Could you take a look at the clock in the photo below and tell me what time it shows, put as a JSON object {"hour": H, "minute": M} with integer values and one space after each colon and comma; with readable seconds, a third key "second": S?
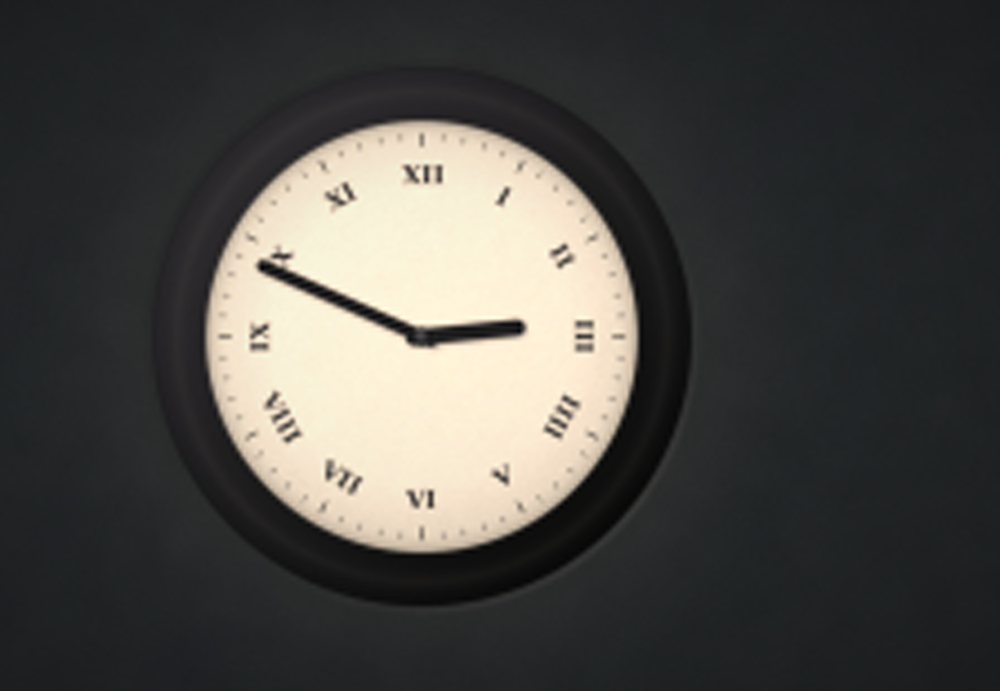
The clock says {"hour": 2, "minute": 49}
